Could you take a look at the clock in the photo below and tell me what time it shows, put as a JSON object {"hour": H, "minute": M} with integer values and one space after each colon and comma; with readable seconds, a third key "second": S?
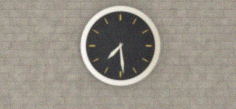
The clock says {"hour": 7, "minute": 29}
